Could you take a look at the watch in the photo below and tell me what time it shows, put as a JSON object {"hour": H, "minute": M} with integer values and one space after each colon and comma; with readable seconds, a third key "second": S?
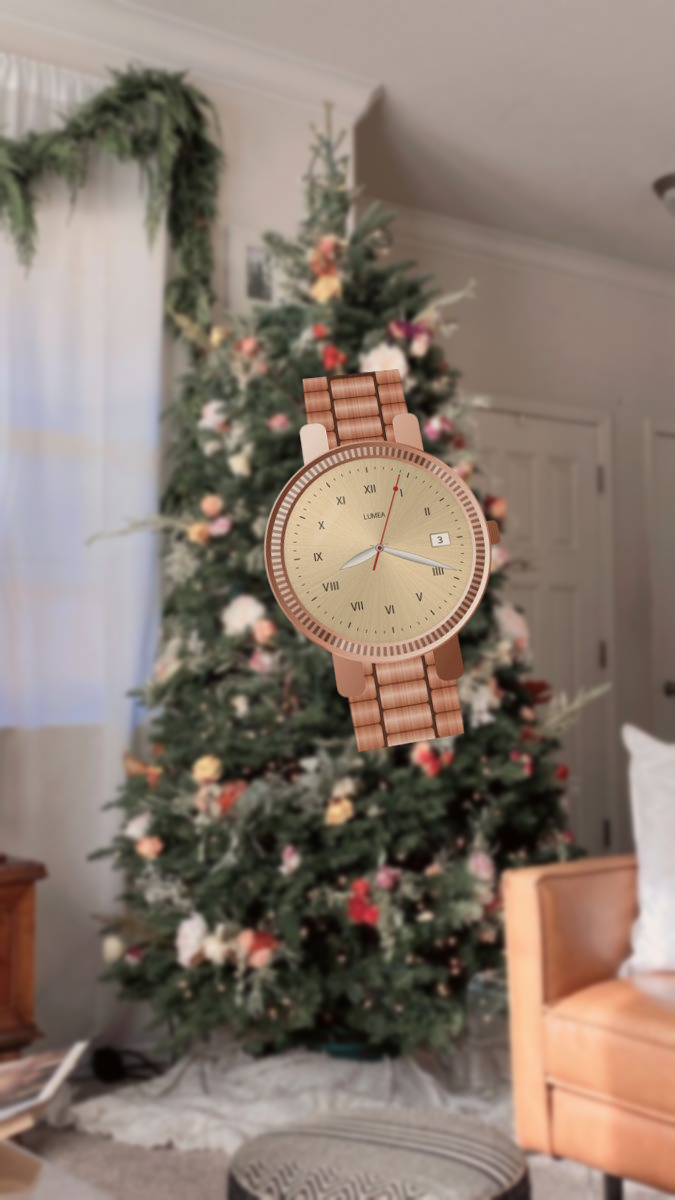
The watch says {"hour": 8, "minute": 19, "second": 4}
